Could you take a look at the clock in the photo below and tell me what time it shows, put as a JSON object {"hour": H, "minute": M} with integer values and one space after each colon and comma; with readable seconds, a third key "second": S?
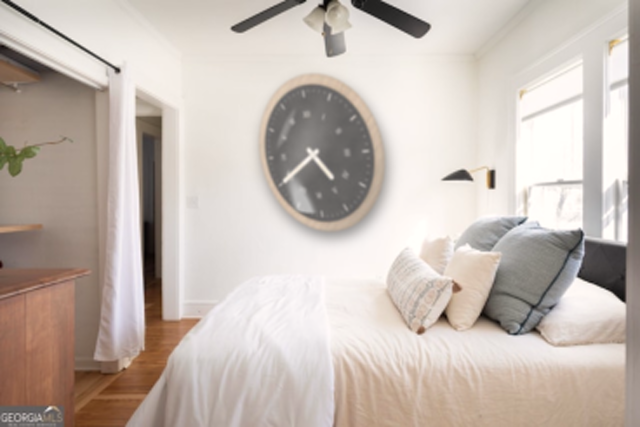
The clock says {"hour": 4, "minute": 40}
